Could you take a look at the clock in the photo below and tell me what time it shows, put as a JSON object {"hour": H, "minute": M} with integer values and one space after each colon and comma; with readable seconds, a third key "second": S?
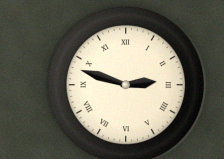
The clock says {"hour": 2, "minute": 48}
